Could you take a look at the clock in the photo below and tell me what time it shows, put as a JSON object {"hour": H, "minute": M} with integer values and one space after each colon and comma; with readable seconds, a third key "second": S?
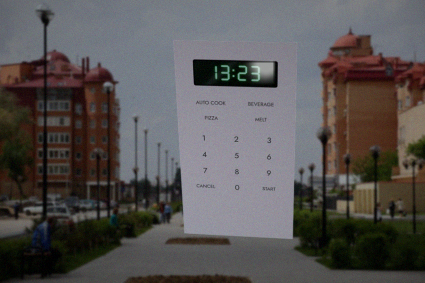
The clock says {"hour": 13, "minute": 23}
